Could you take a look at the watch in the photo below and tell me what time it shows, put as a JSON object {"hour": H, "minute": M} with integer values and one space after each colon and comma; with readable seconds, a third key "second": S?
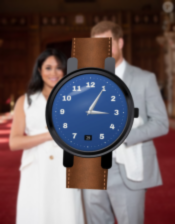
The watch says {"hour": 3, "minute": 5}
